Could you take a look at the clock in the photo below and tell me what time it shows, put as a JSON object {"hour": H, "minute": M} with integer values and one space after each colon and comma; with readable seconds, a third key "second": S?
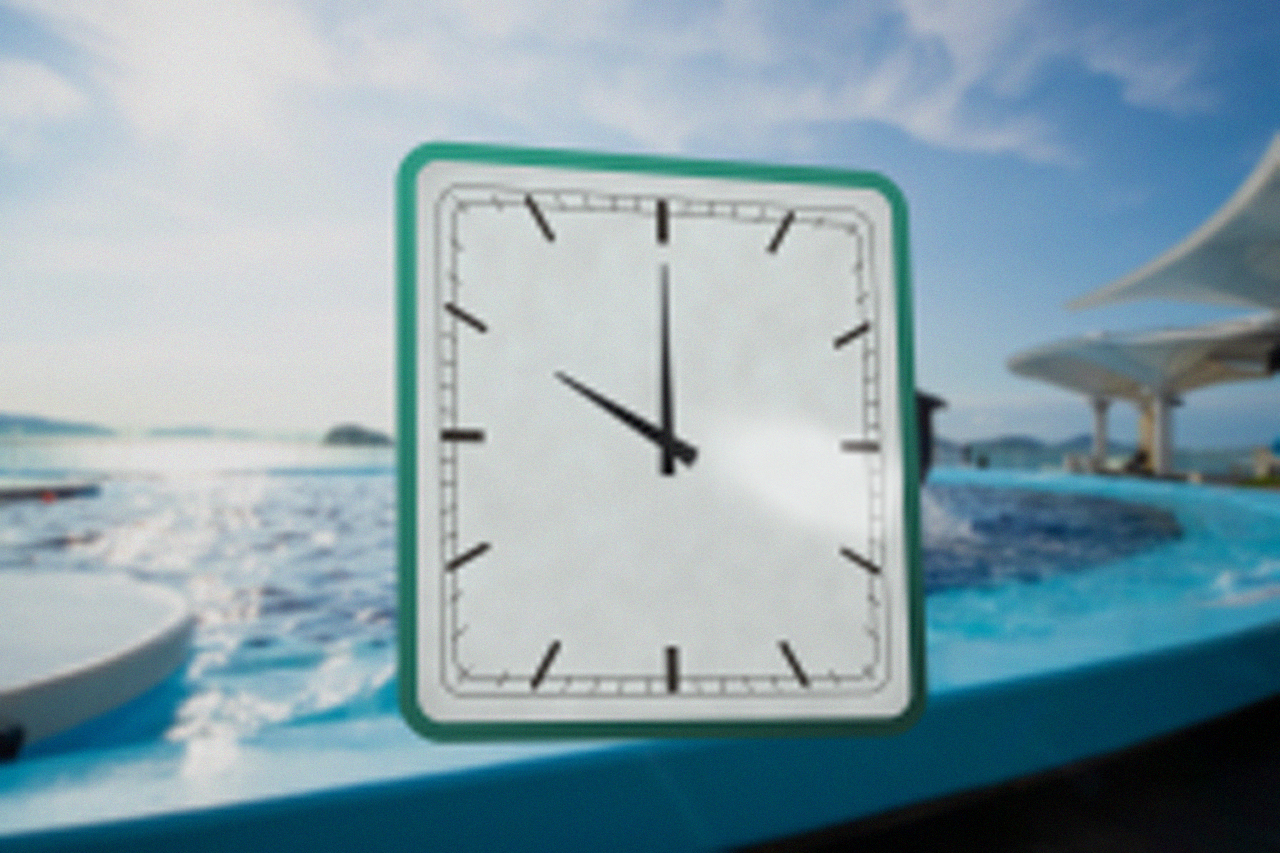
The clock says {"hour": 10, "minute": 0}
